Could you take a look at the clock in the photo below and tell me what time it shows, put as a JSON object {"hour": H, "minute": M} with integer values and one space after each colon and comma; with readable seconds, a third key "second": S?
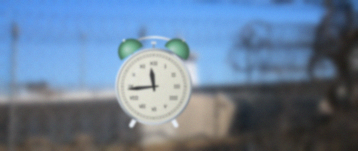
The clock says {"hour": 11, "minute": 44}
